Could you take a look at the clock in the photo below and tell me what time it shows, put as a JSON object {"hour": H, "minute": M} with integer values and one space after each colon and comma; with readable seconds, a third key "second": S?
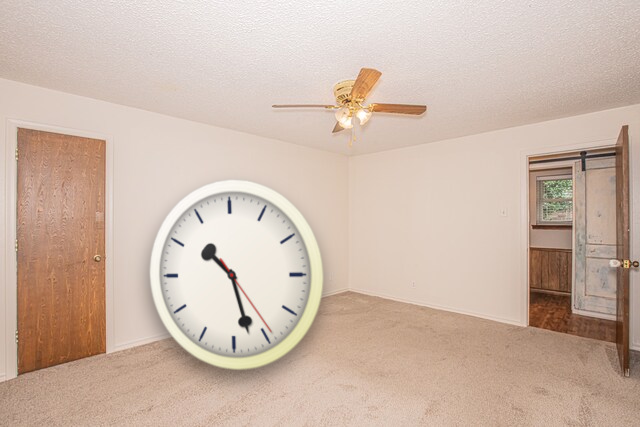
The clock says {"hour": 10, "minute": 27, "second": 24}
